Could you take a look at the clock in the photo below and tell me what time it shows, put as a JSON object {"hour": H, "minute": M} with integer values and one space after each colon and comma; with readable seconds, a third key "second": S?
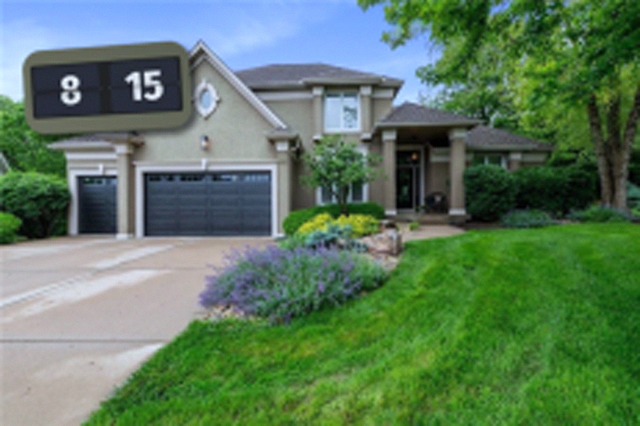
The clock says {"hour": 8, "minute": 15}
